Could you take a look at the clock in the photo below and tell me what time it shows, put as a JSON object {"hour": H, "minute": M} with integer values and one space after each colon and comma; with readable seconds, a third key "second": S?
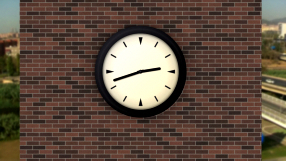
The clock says {"hour": 2, "minute": 42}
